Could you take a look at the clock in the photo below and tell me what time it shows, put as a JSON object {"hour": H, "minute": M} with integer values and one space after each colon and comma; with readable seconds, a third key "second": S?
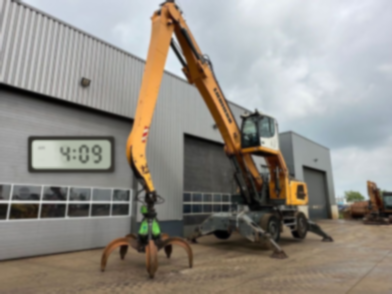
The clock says {"hour": 4, "minute": 9}
